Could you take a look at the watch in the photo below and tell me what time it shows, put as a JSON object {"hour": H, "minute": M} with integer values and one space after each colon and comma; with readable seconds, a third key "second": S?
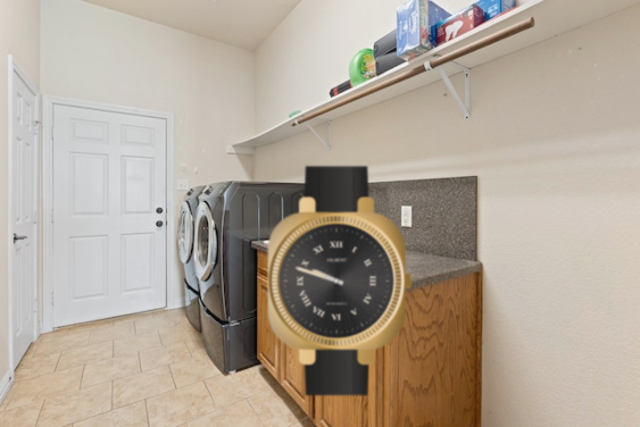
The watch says {"hour": 9, "minute": 48}
